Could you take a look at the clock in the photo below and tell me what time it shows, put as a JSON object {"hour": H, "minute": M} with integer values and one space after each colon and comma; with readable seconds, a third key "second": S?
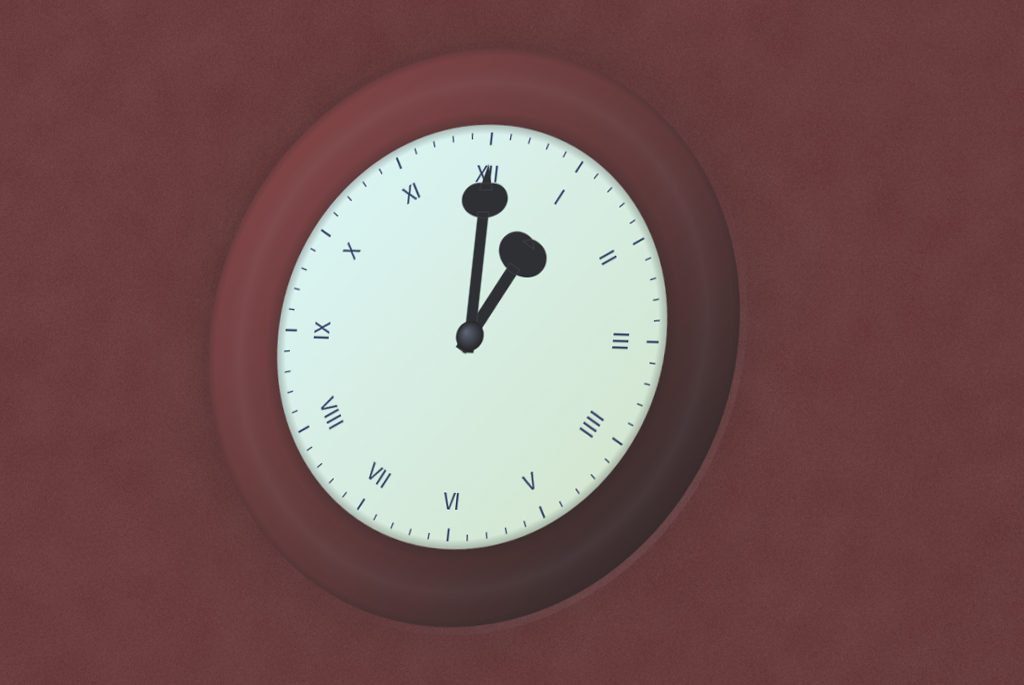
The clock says {"hour": 1, "minute": 0}
